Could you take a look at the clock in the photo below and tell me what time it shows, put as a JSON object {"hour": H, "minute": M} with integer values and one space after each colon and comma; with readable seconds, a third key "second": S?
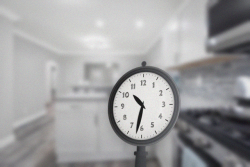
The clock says {"hour": 10, "minute": 32}
